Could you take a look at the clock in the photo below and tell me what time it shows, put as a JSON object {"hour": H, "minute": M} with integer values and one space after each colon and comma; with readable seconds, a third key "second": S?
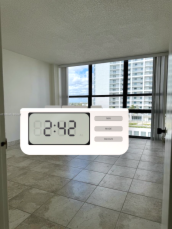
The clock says {"hour": 2, "minute": 42}
